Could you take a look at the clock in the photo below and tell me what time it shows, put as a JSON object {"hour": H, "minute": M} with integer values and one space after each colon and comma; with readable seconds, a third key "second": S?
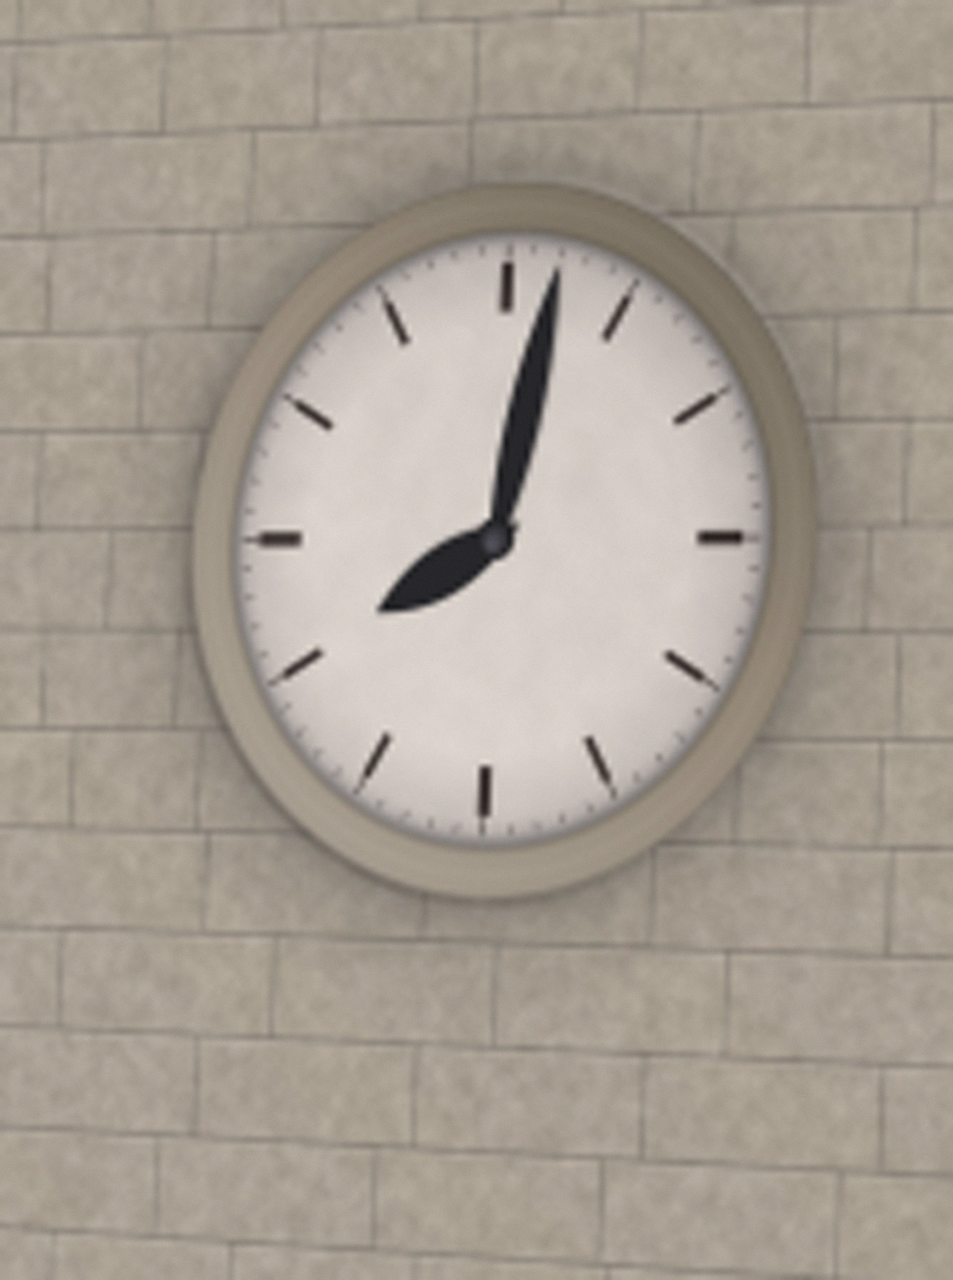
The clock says {"hour": 8, "minute": 2}
